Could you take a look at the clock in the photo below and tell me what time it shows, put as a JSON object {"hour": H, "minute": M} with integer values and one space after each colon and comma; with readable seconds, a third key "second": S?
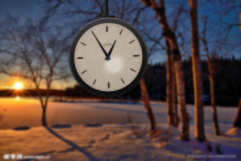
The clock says {"hour": 12, "minute": 55}
